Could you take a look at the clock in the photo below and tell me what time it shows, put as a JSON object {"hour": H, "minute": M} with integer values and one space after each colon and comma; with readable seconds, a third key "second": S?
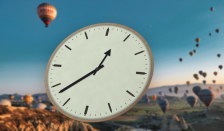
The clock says {"hour": 12, "minute": 38}
